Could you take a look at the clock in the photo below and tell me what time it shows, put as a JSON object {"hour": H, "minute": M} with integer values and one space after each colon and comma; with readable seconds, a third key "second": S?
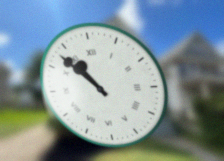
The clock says {"hour": 10, "minute": 53}
